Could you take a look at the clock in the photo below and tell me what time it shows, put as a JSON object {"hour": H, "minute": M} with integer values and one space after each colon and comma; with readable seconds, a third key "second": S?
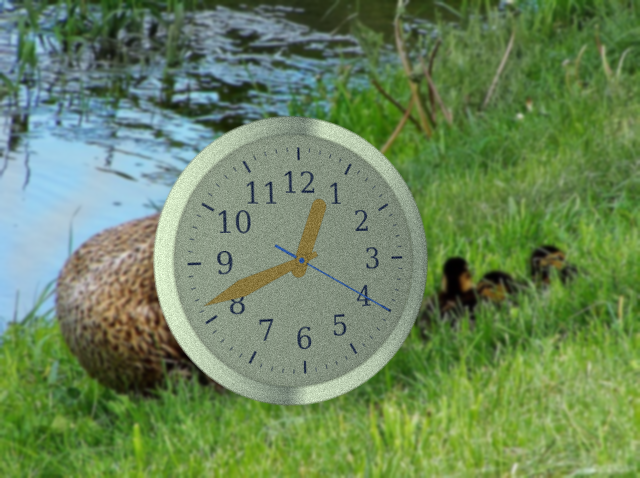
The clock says {"hour": 12, "minute": 41, "second": 20}
